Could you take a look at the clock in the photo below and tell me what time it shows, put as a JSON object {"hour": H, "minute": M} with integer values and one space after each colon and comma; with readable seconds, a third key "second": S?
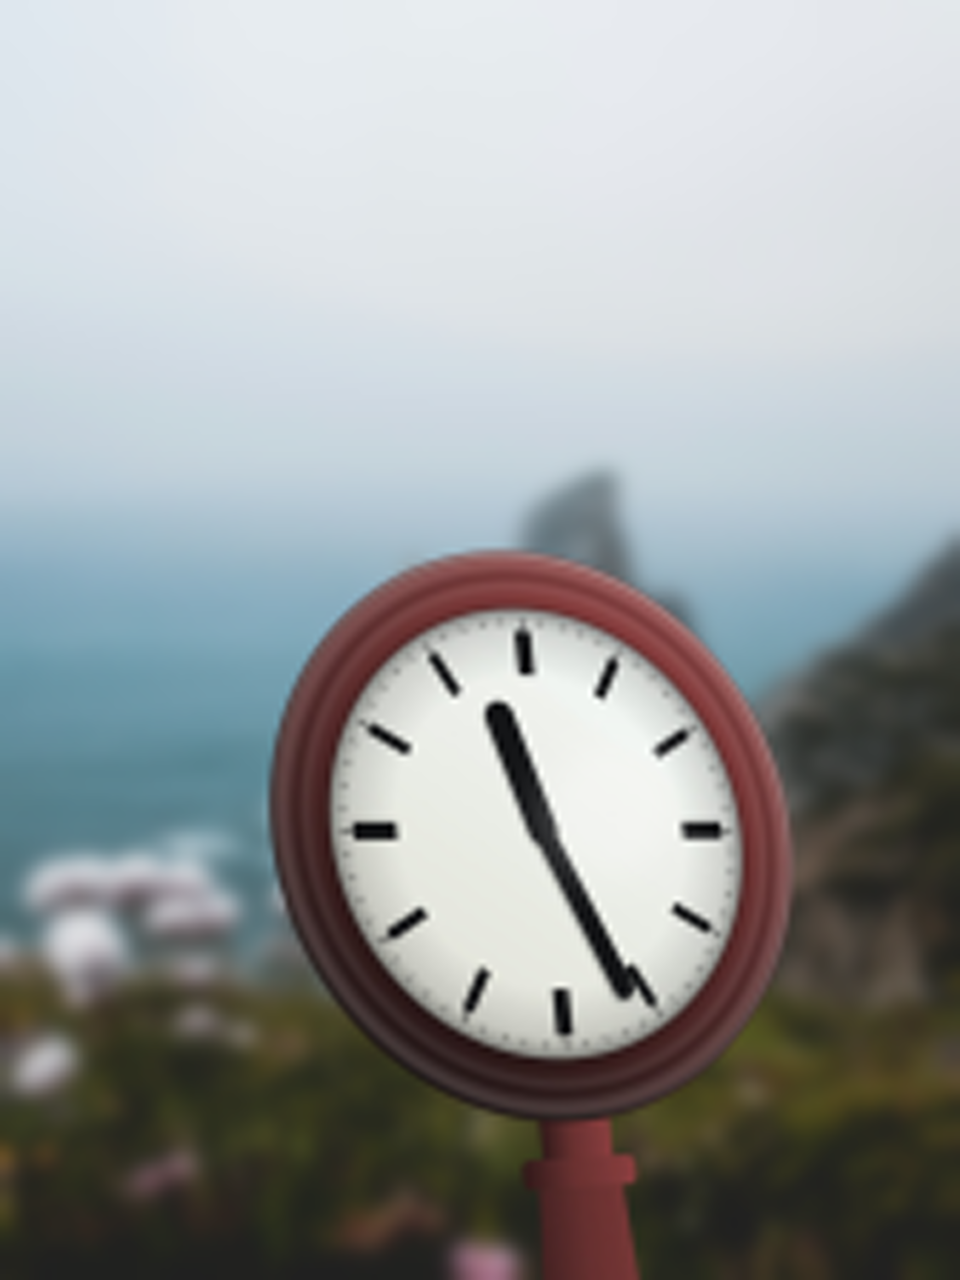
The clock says {"hour": 11, "minute": 26}
